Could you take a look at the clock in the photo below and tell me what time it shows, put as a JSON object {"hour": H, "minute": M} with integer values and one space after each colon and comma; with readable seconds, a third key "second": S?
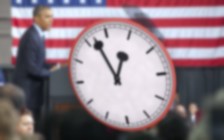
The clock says {"hour": 12, "minute": 57}
